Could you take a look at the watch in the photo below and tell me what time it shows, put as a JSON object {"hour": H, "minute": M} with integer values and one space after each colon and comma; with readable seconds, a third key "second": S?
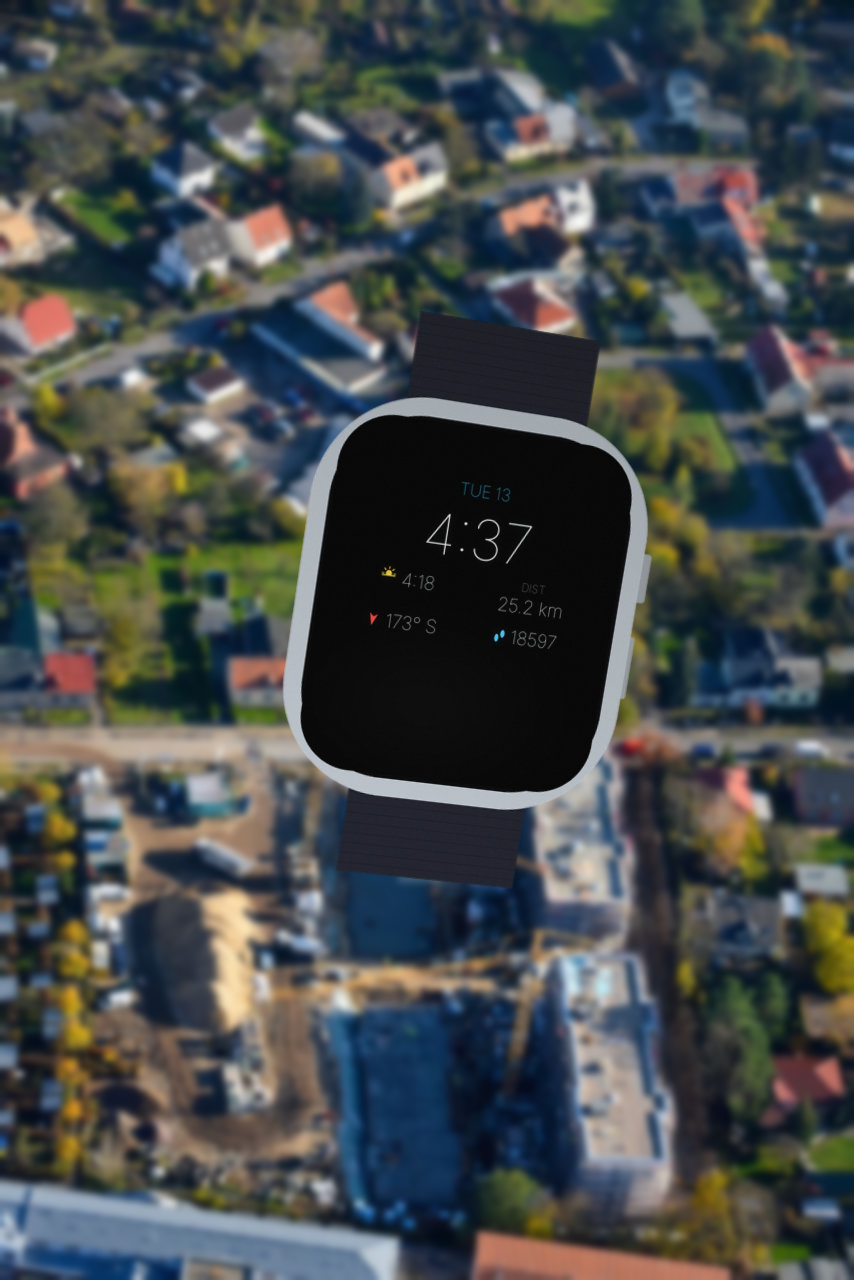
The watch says {"hour": 4, "minute": 37}
